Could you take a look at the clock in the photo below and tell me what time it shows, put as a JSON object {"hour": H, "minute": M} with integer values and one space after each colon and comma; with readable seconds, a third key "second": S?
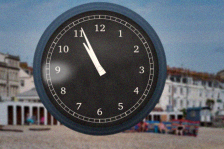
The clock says {"hour": 10, "minute": 56}
